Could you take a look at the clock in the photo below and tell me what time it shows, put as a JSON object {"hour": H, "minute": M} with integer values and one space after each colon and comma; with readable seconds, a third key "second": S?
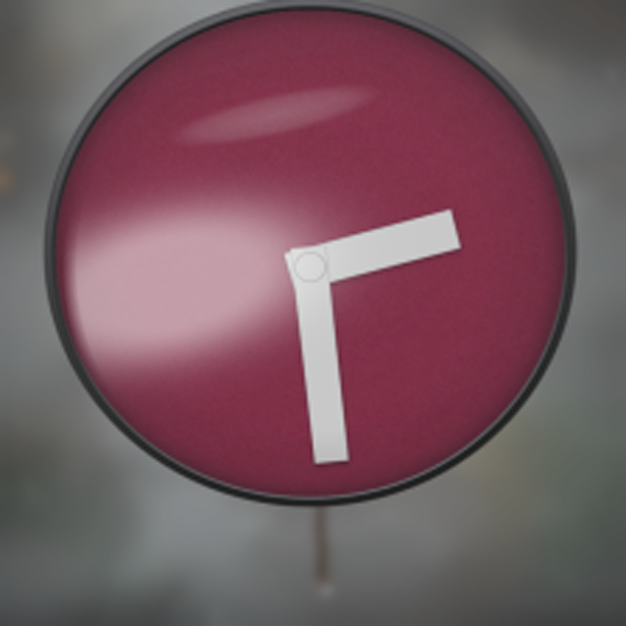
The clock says {"hour": 2, "minute": 29}
